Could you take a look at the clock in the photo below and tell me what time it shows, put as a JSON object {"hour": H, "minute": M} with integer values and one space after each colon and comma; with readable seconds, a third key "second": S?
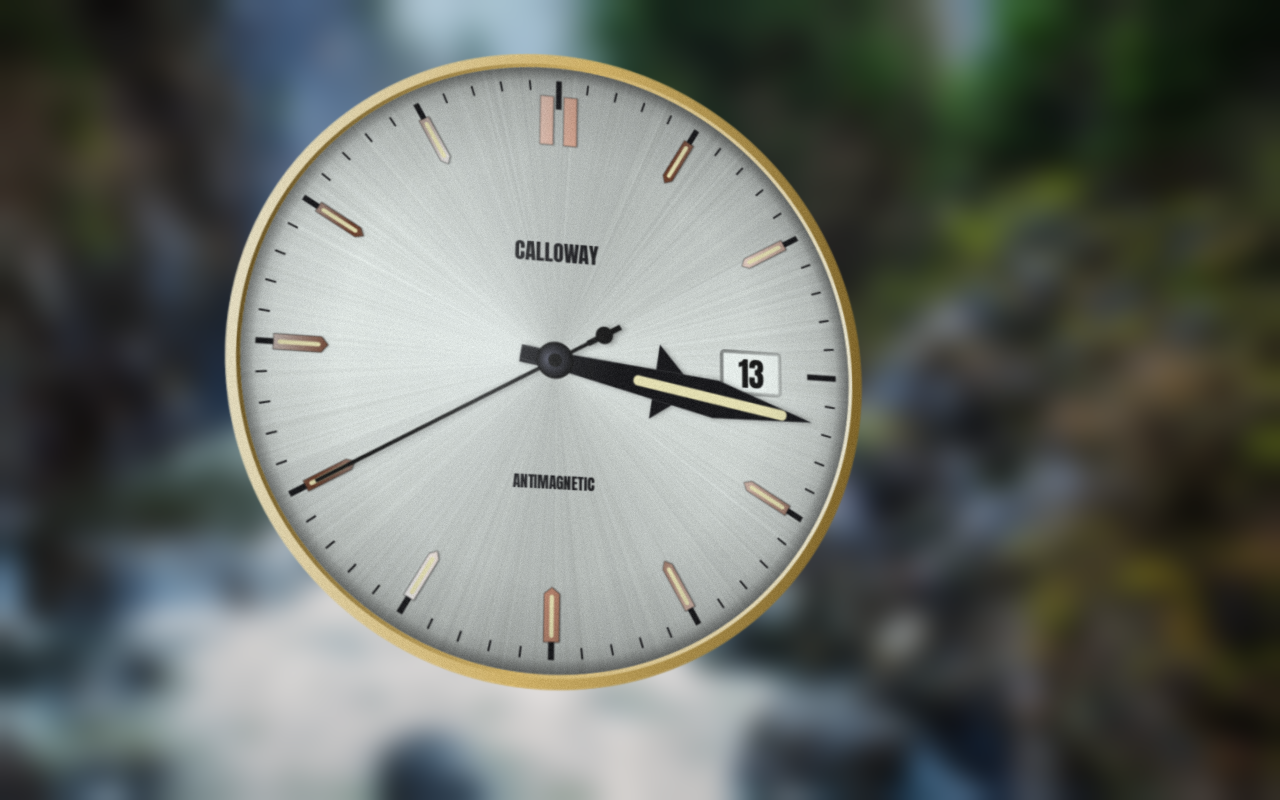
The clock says {"hour": 3, "minute": 16, "second": 40}
